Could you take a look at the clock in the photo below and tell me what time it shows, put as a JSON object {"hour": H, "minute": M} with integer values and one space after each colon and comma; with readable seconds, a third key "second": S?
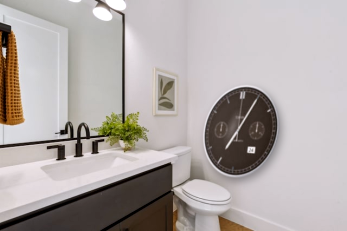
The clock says {"hour": 7, "minute": 5}
